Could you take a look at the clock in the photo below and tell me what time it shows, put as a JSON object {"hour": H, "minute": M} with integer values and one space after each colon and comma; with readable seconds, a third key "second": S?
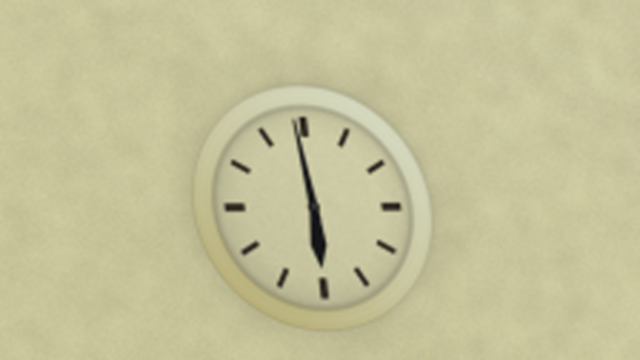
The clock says {"hour": 5, "minute": 59}
